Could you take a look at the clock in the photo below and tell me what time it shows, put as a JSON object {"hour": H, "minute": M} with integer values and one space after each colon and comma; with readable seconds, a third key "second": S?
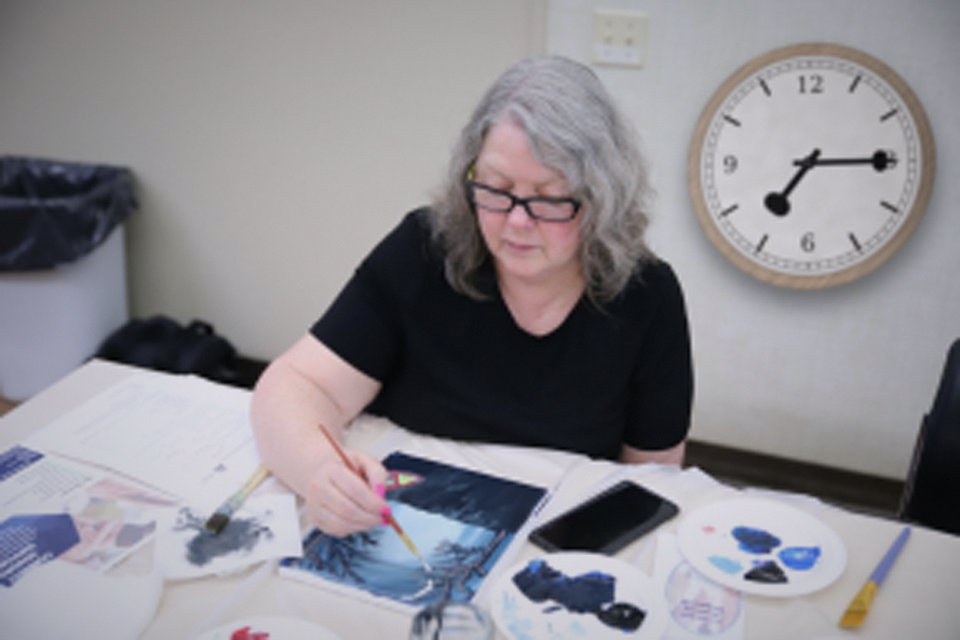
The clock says {"hour": 7, "minute": 15}
